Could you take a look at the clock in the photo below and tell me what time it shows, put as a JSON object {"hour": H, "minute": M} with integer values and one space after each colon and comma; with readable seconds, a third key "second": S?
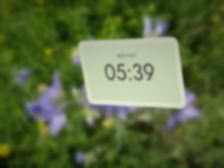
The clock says {"hour": 5, "minute": 39}
